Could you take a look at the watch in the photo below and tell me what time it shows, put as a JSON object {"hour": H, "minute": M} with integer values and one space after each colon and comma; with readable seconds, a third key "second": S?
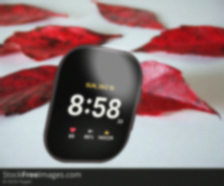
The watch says {"hour": 8, "minute": 58}
